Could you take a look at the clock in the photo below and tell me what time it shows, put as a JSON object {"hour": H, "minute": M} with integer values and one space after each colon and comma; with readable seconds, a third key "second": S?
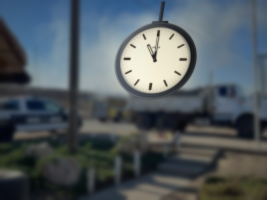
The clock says {"hour": 11, "minute": 0}
